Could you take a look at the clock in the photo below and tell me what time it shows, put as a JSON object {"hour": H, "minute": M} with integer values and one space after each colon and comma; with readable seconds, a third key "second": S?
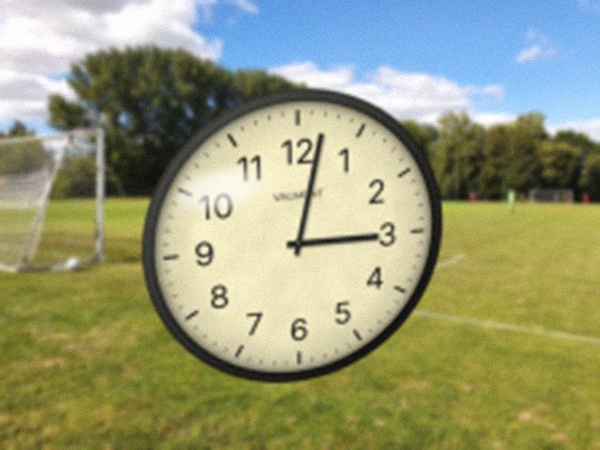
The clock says {"hour": 3, "minute": 2}
